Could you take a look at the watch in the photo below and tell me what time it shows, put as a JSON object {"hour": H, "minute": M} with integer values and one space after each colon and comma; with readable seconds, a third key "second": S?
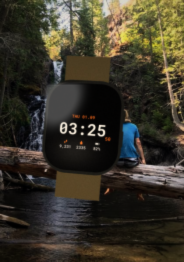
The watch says {"hour": 3, "minute": 25}
